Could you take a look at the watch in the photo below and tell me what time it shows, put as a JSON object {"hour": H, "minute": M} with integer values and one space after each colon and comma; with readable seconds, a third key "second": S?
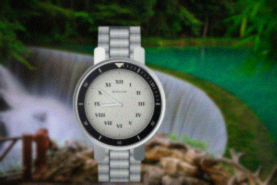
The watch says {"hour": 8, "minute": 51}
